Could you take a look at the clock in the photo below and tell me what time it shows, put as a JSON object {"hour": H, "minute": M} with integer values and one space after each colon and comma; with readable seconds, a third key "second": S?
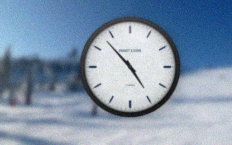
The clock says {"hour": 4, "minute": 53}
